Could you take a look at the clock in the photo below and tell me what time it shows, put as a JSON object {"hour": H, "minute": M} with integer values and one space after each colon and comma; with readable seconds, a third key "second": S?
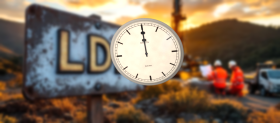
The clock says {"hour": 12, "minute": 0}
